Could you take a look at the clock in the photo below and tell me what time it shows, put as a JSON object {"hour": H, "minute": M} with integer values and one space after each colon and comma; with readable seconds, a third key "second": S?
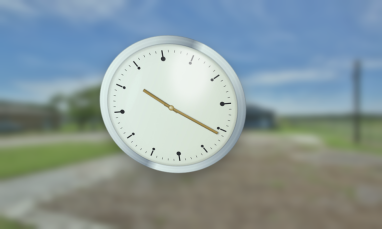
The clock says {"hour": 10, "minute": 21}
